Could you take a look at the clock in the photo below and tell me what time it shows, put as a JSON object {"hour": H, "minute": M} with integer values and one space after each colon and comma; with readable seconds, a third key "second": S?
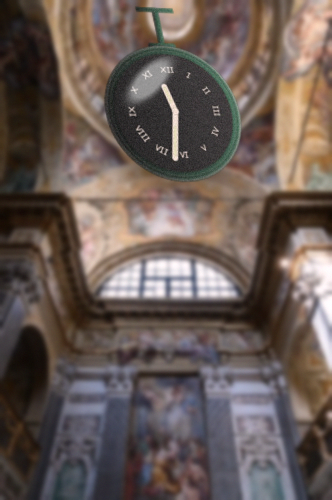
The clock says {"hour": 11, "minute": 32}
